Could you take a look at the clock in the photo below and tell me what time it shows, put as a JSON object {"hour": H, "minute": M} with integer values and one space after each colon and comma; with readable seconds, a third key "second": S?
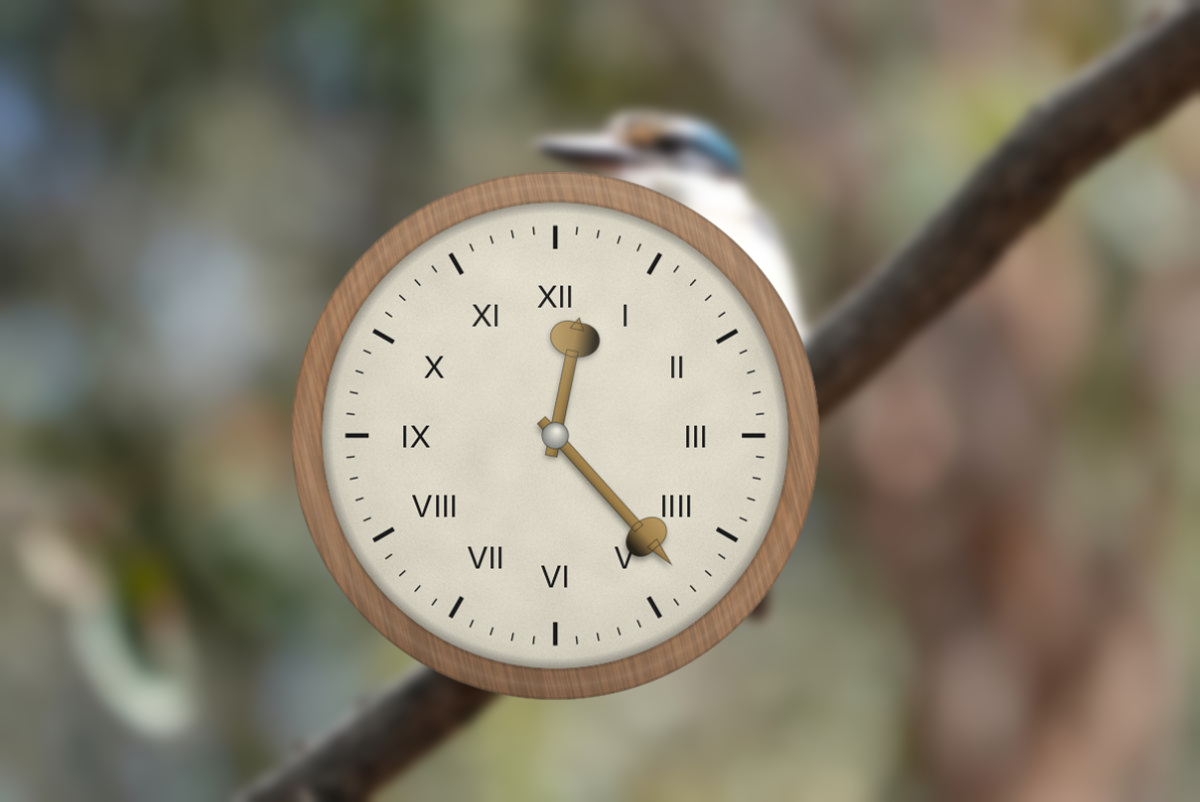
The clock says {"hour": 12, "minute": 23}
